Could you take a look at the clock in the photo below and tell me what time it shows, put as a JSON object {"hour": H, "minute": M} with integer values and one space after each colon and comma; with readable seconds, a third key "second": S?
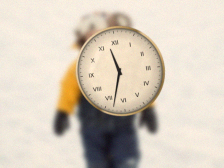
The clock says {"hour": 11, "minute": 33}
